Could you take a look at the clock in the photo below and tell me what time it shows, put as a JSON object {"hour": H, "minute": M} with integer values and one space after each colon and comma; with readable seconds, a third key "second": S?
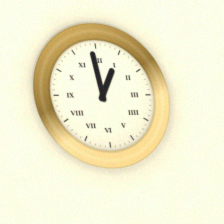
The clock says {"hour": 12, "minute": 59}
